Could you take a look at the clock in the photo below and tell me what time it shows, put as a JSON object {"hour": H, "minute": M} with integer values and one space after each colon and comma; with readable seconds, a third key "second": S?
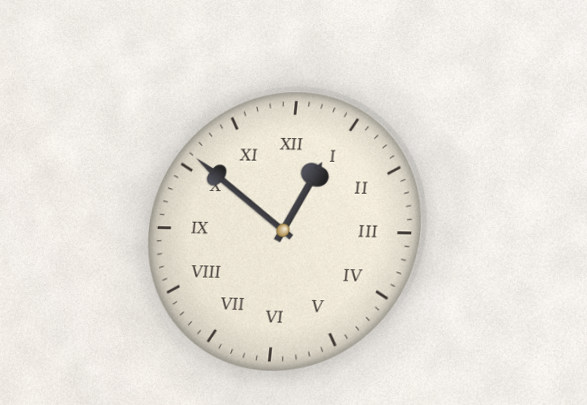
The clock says {"hour": 12, "minute": 51}
